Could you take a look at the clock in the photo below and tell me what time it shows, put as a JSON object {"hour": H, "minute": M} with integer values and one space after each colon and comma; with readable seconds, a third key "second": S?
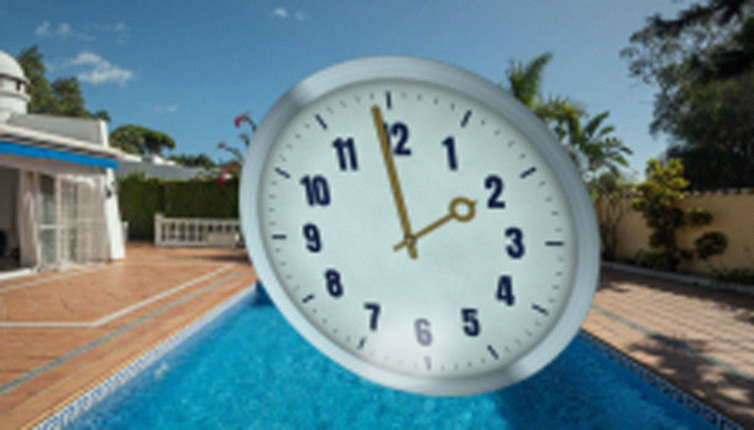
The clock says {"hour": 1, "minute": 59}
